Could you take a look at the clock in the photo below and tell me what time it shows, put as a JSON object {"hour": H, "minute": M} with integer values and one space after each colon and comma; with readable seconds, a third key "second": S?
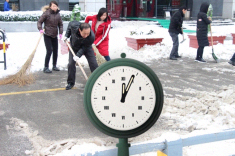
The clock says {"hour": 12, "minute": 4}
